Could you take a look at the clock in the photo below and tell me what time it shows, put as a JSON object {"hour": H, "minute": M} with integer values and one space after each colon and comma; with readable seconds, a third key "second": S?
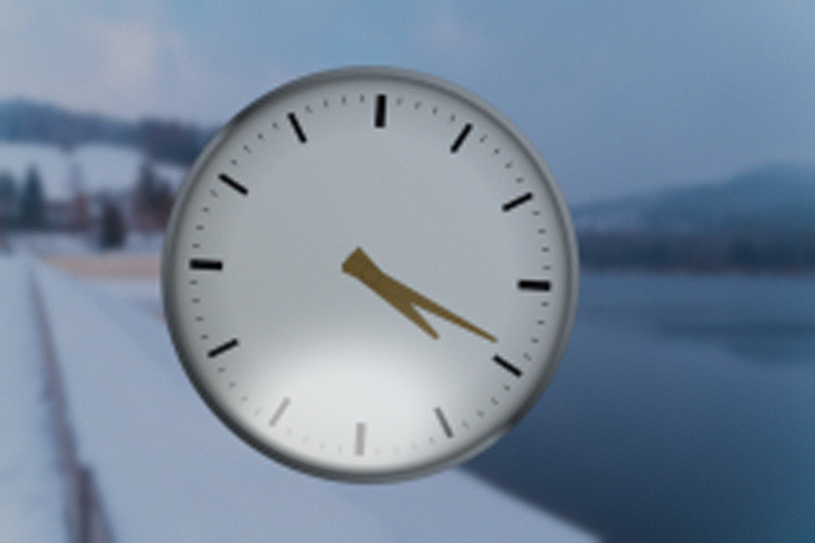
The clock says {"hour": 4, "minute": 19}
